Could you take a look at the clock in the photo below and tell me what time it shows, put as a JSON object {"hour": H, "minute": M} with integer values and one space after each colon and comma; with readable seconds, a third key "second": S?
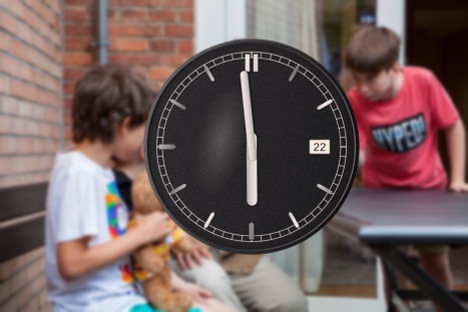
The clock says {"hour": 5, "minute": 59}
